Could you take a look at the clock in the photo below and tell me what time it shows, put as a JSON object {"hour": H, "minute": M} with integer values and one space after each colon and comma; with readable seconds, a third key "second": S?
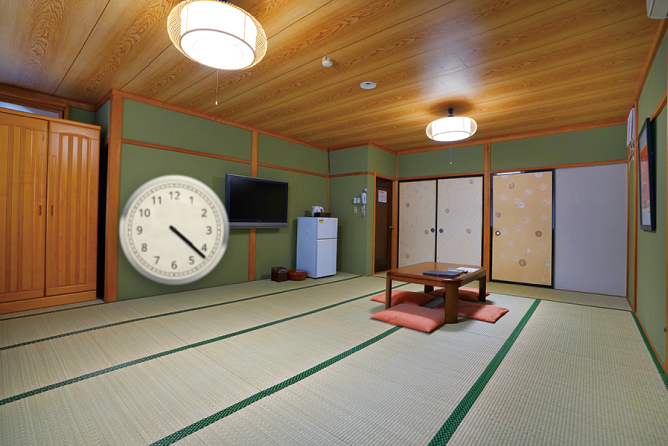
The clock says {"hour": 4, "minute": 22}
